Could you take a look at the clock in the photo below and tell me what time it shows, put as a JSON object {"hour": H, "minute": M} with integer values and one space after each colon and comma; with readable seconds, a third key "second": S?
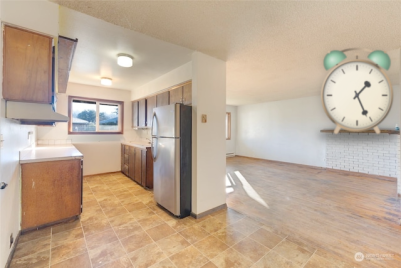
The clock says {"hour": 1, "minute": 26}
